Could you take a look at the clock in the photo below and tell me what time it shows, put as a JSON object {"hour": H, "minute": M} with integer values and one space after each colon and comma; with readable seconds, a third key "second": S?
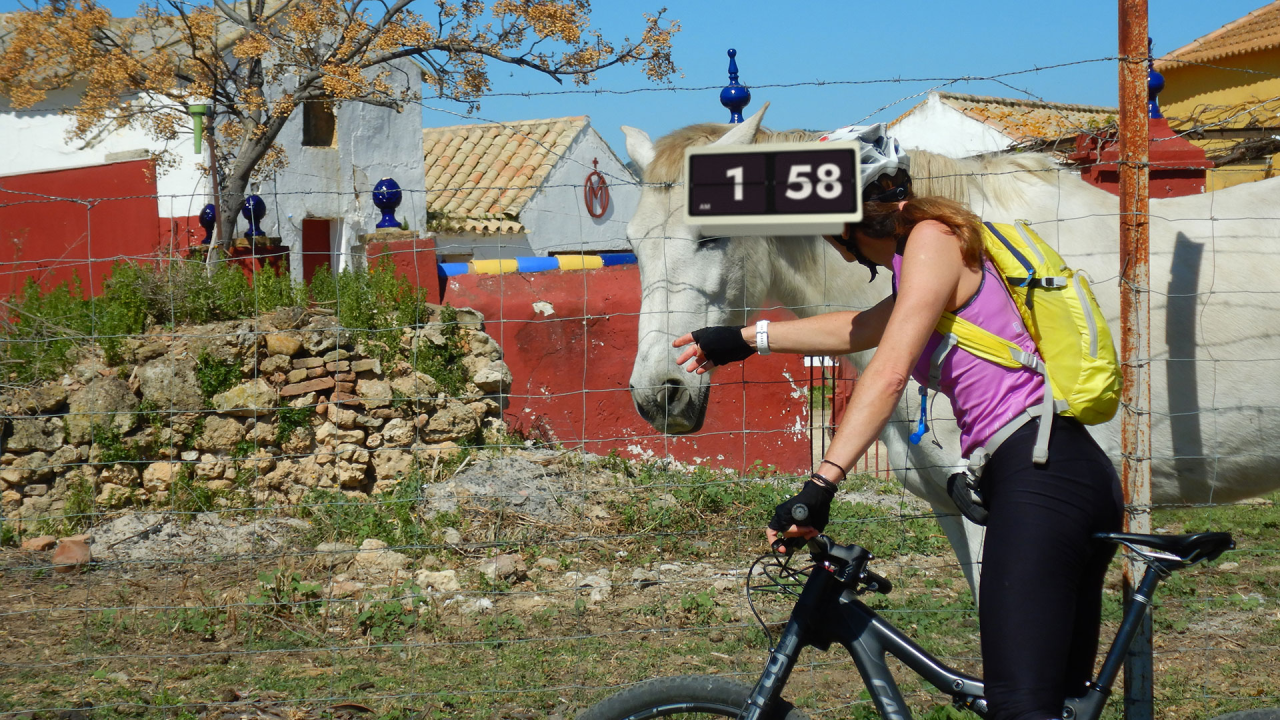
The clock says {"hour": 1, "minute": 58}
